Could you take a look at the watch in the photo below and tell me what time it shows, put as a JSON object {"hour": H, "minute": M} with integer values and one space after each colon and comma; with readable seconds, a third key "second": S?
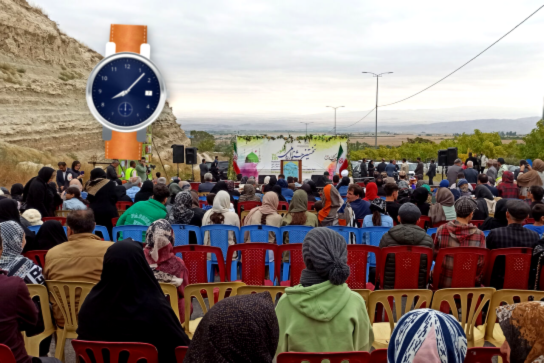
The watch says {"hour": 8, "minute": 7}
